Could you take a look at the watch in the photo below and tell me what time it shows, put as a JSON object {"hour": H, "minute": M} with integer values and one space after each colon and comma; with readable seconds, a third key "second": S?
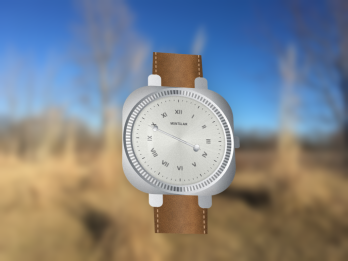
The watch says {"hour": 3, "minute": 49}
